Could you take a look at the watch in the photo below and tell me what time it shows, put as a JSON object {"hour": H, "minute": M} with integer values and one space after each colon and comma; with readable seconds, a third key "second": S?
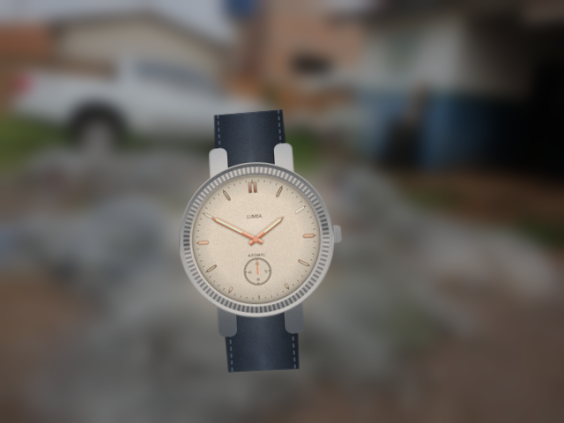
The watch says {"hour": 1, "minute": 50}
